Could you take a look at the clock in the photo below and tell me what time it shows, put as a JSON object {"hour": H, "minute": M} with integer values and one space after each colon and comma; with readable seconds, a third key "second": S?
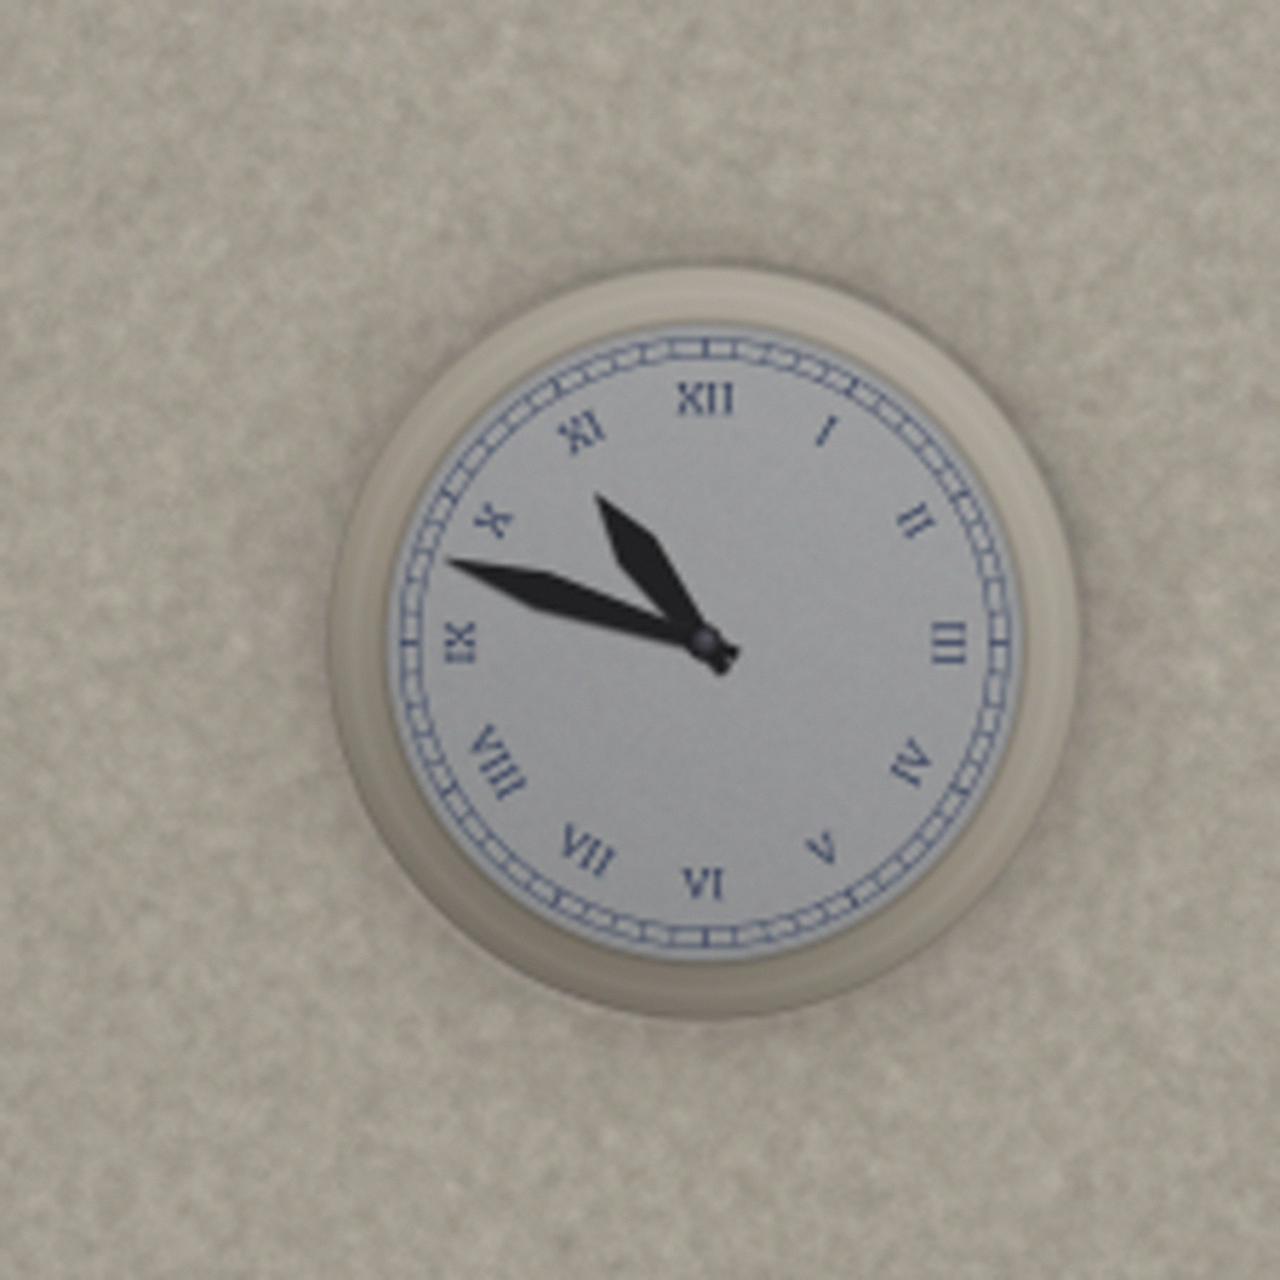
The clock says {"hour": 10, "minute": 48}
